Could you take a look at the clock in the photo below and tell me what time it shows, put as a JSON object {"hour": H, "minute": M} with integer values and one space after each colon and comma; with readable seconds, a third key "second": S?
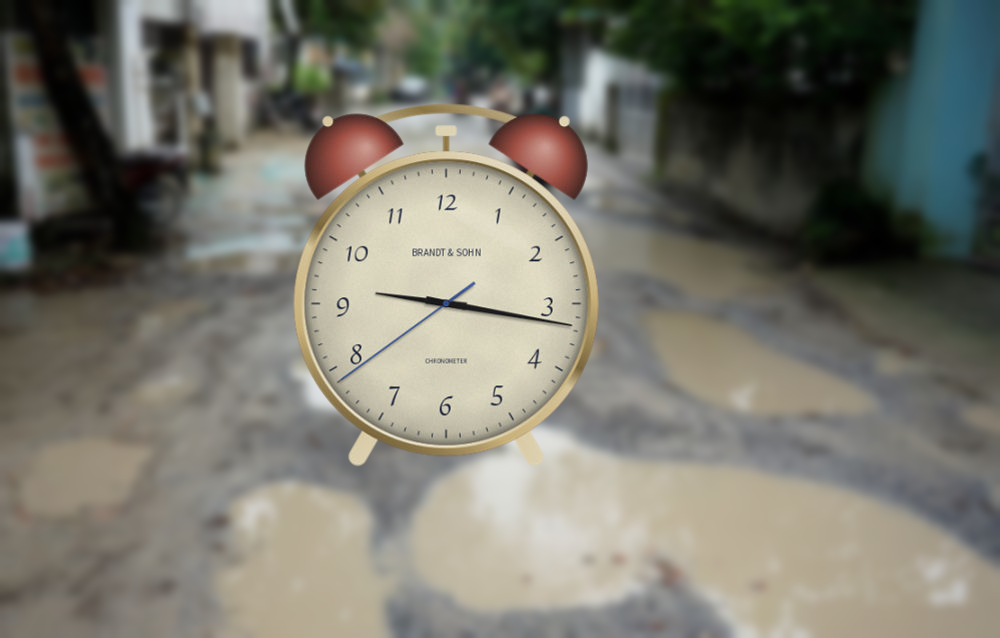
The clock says {"hour": 9, "minute": 16, "second": 39}
